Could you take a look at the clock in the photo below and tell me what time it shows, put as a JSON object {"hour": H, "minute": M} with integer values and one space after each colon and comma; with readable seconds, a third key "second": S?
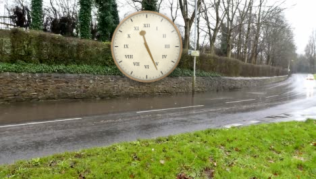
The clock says {"hour": 11, "minute": 26}
